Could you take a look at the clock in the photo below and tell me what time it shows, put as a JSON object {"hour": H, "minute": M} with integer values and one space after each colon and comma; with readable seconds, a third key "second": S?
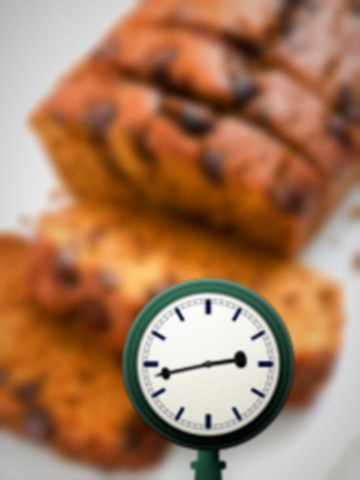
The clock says {"hour": 2, "minute": 43}
